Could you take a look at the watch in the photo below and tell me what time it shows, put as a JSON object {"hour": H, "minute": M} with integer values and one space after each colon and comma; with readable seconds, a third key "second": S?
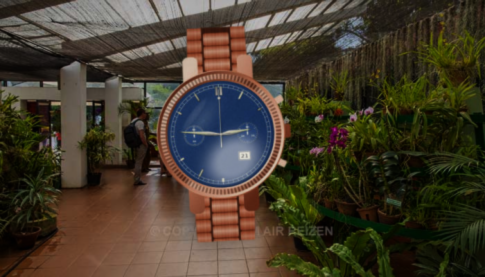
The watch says {"hour": 2, "minute": 46}
